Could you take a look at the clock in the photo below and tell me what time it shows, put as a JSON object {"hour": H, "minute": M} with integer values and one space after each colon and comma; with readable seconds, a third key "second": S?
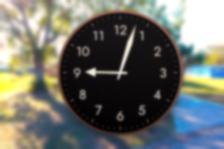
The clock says {"hour": 9, "minute": 3}
